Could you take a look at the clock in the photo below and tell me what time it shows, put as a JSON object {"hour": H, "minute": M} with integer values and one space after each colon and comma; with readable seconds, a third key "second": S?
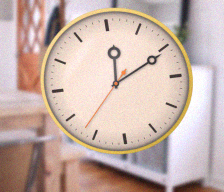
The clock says {"hour": 12, "minute": 10, "second": 37}
